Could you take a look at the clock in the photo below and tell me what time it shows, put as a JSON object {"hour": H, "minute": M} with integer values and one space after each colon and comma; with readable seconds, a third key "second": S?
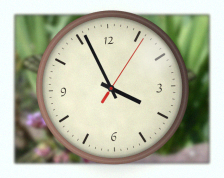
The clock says {"hour": 3, "minute": 56, "second": 6}
